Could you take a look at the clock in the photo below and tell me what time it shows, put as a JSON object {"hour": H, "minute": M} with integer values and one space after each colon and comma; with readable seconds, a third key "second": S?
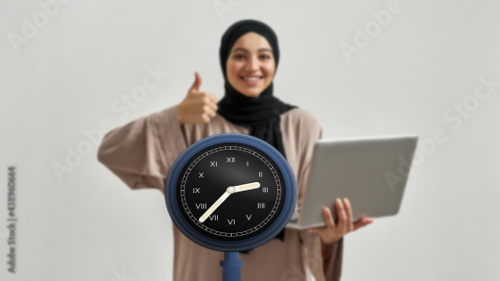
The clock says {"hour": 2, "minute": 37}
